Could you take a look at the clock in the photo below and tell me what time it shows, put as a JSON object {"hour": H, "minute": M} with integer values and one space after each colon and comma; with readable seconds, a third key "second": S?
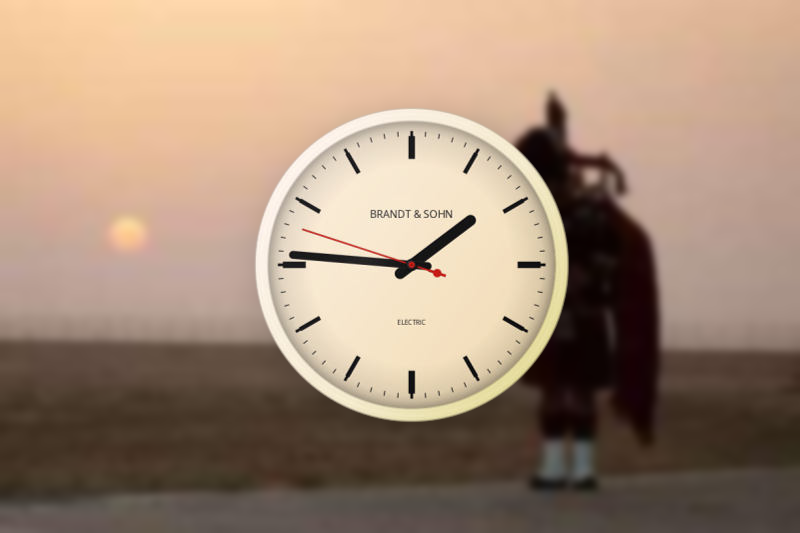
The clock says {"hour": 1, "minute": 45, "second": 48}
